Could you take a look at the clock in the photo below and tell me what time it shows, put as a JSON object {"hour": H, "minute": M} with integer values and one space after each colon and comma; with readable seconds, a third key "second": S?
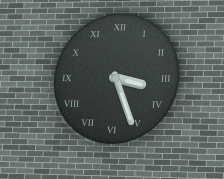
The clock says {"hour": 3, "minute": 26}
